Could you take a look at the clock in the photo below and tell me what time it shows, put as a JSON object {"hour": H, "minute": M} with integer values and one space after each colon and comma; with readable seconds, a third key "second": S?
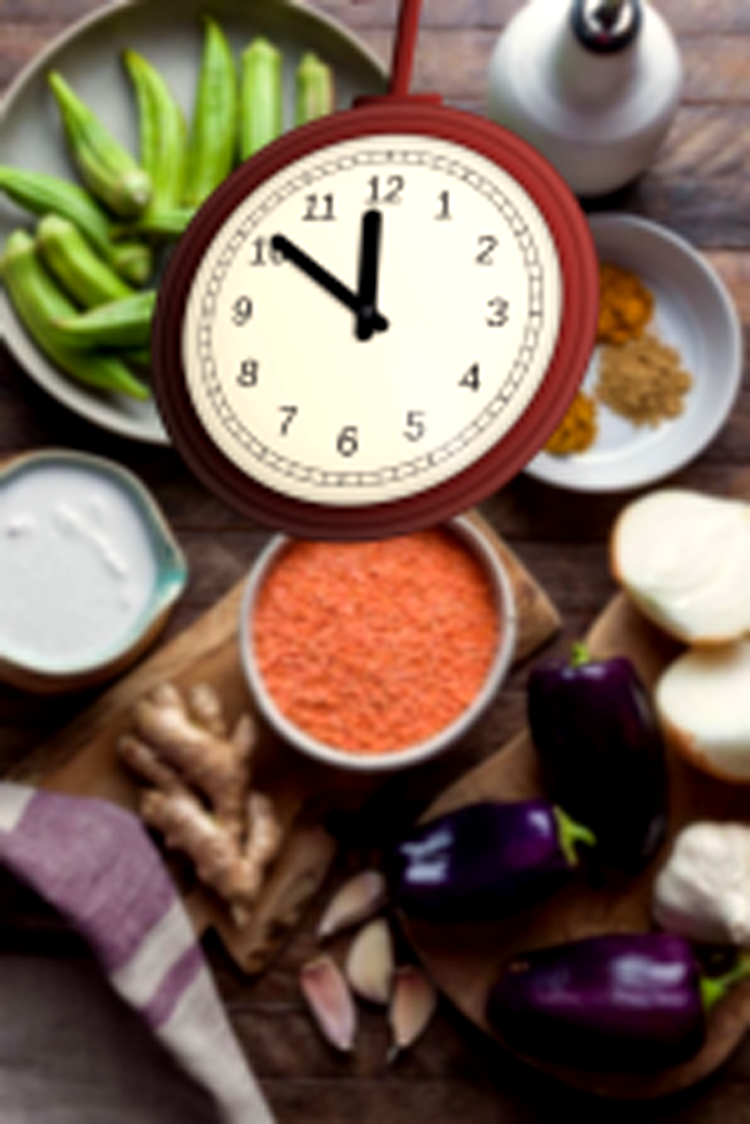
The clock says {"hour": 11, "minute": 51}
